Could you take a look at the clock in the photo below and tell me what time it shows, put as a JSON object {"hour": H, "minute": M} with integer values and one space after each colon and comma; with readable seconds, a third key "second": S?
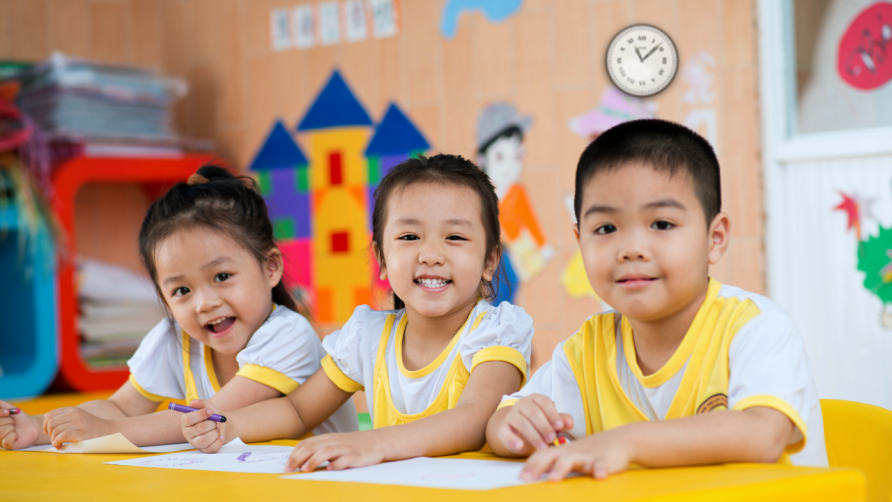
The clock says {"hour": 11, "minute": 8}
